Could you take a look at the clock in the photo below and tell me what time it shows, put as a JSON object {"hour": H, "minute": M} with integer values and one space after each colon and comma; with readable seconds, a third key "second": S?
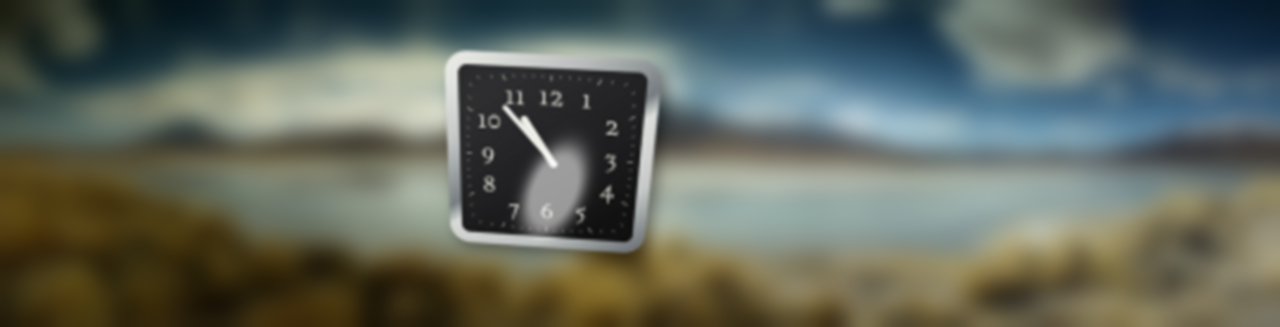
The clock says {"hour": 10, "minute": 53}
